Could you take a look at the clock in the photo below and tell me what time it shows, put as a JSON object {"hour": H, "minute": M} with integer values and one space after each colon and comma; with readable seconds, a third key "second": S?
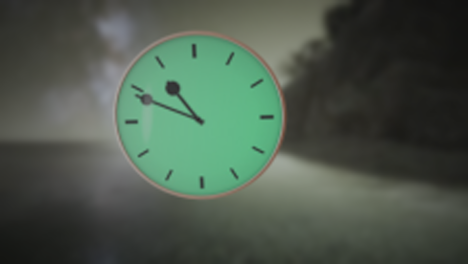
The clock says {"hour": 10, "minute": 49}
